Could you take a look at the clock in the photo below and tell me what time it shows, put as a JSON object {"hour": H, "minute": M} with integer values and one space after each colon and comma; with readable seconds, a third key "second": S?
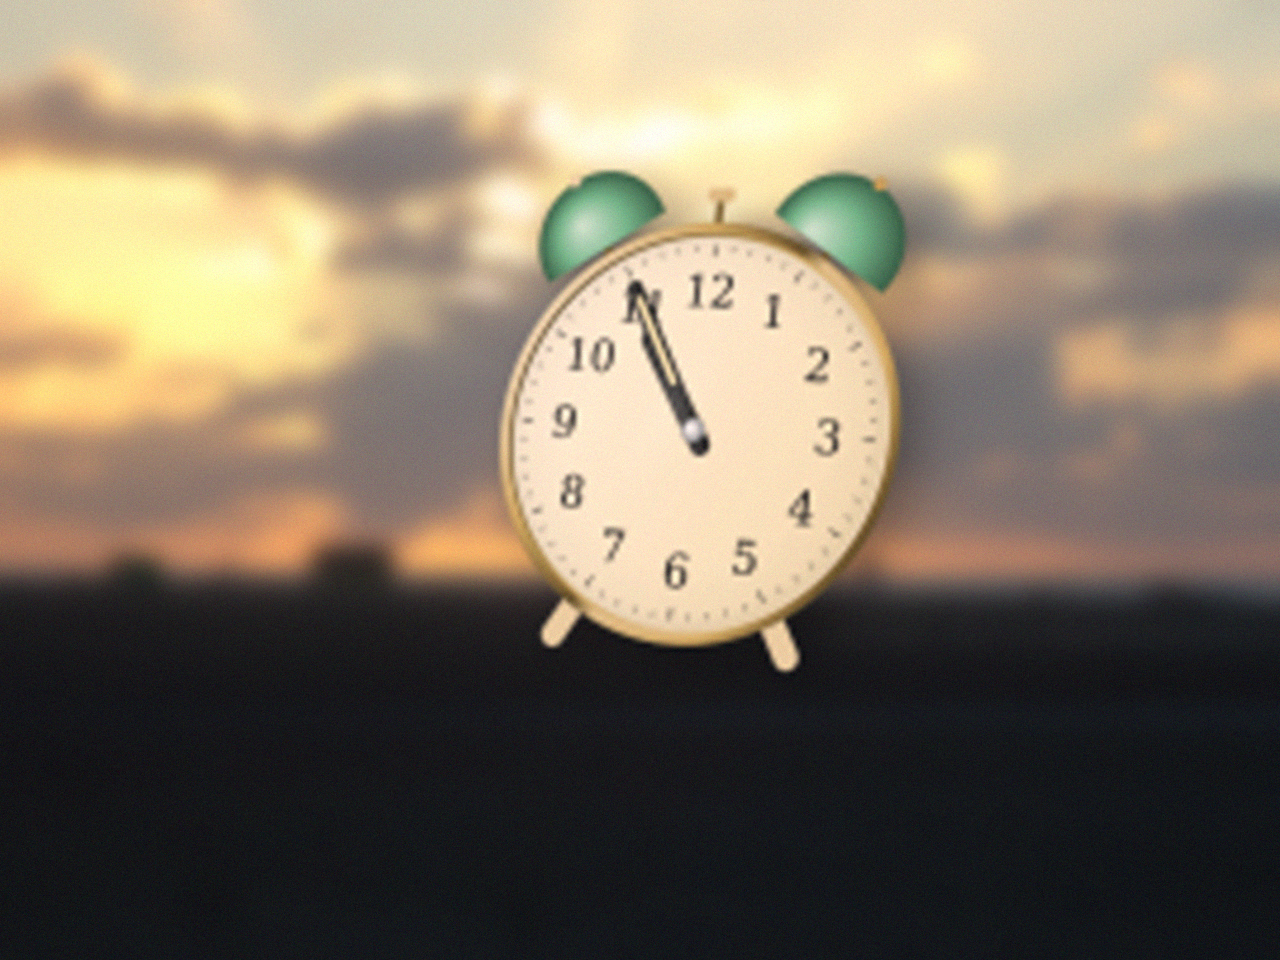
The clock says {"hour": 10, "minute": 55}
